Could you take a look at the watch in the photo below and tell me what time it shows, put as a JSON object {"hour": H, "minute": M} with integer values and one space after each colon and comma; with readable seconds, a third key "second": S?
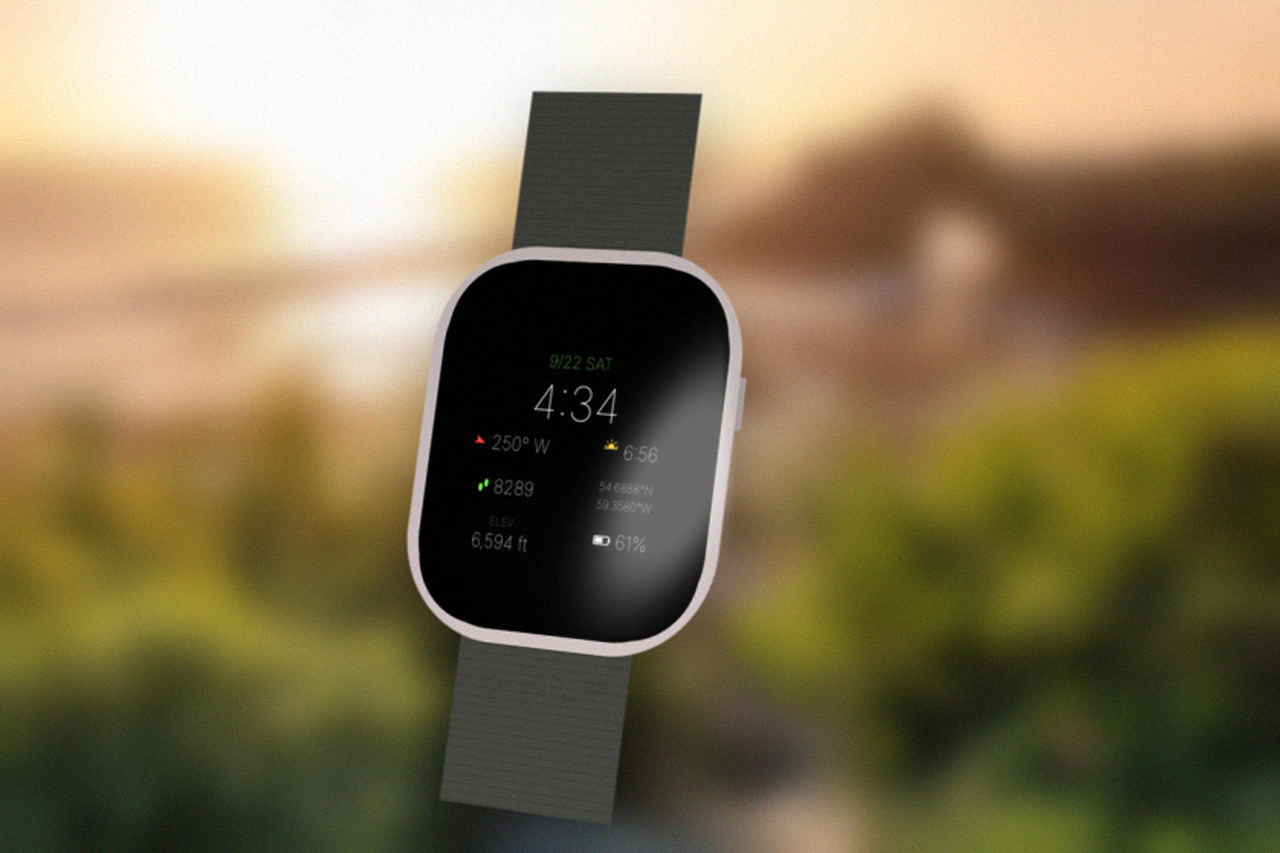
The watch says {"hour": 4, "minute": 34}
